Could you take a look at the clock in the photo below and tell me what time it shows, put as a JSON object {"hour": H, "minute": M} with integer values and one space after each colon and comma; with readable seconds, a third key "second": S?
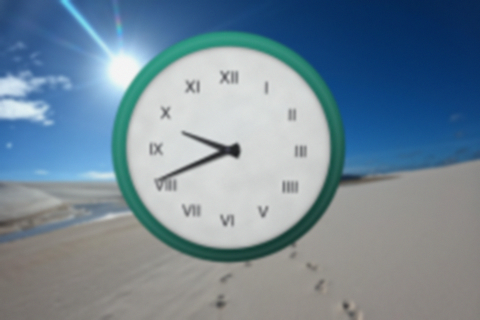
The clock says {"hour": 9, "minute": 41}
